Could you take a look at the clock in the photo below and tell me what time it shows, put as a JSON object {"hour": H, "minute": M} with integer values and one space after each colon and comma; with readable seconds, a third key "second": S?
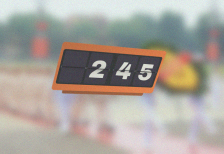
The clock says {"hour": 2, "minute": 45}
